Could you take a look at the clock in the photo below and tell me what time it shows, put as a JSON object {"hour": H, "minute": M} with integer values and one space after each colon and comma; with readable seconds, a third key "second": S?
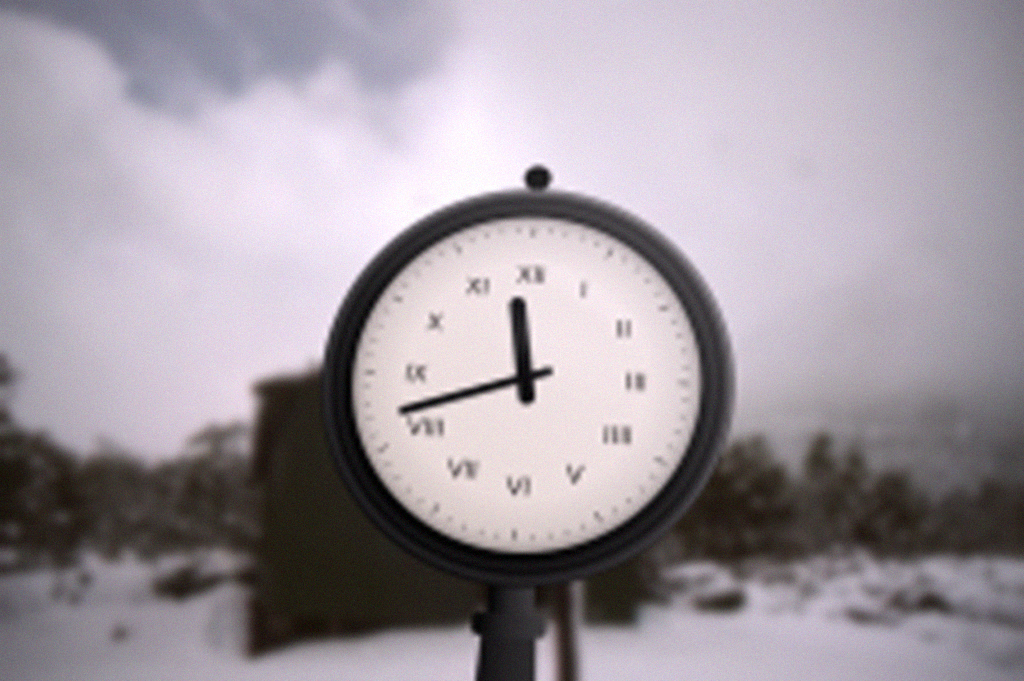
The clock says {"hour": 11, "minute": 42}
